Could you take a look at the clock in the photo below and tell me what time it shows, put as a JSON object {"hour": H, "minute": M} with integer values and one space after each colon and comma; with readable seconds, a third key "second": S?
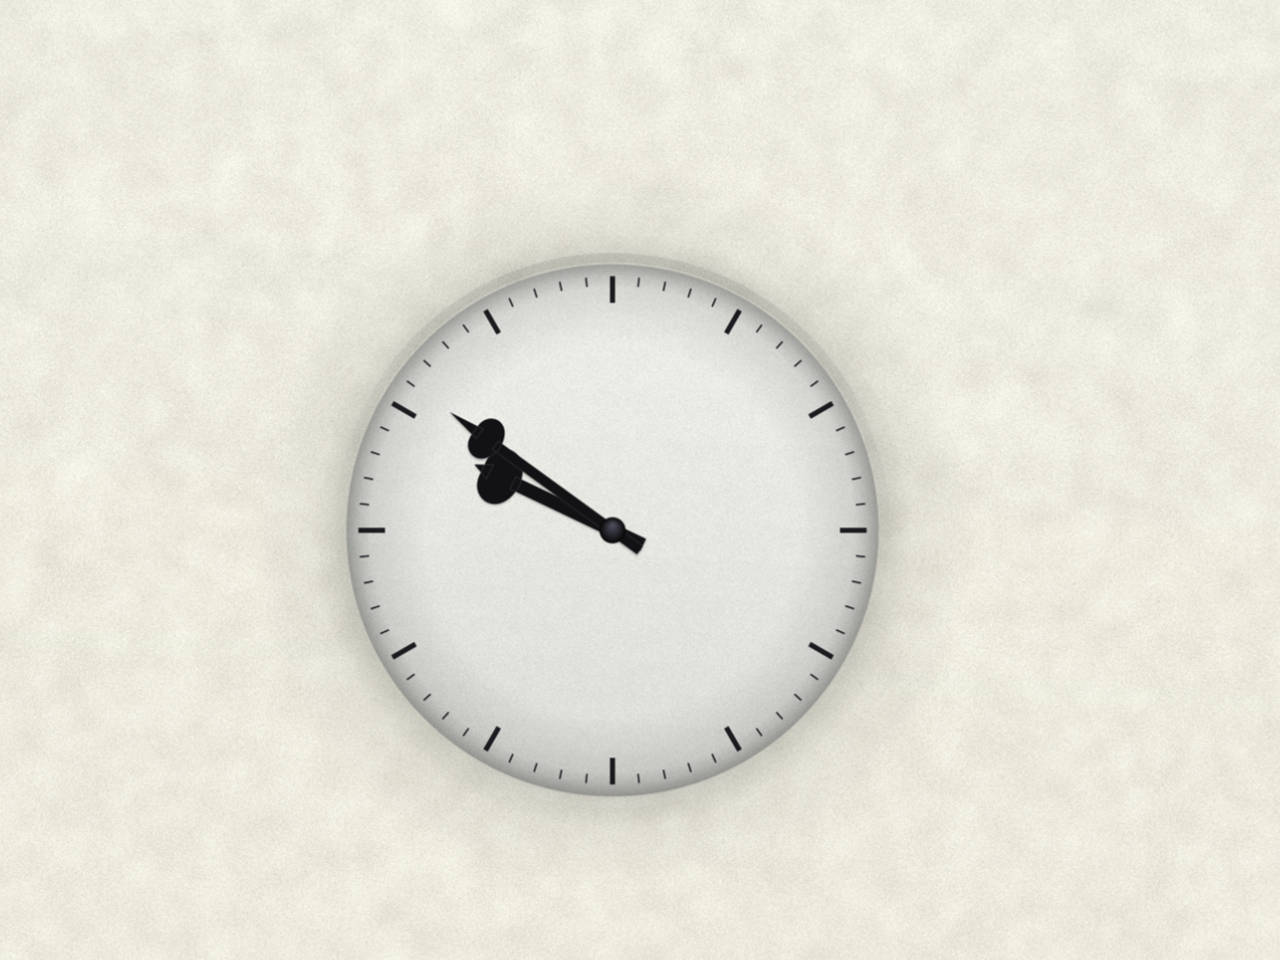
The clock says {"hour": 9, "minute": 51}
